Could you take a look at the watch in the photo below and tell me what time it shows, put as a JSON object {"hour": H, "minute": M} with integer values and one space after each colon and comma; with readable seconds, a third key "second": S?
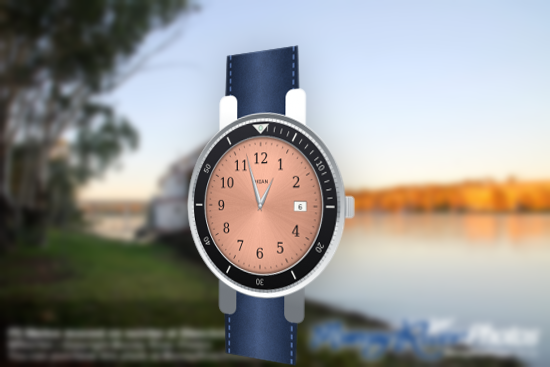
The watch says {"hour": 12, "minute": 57}
